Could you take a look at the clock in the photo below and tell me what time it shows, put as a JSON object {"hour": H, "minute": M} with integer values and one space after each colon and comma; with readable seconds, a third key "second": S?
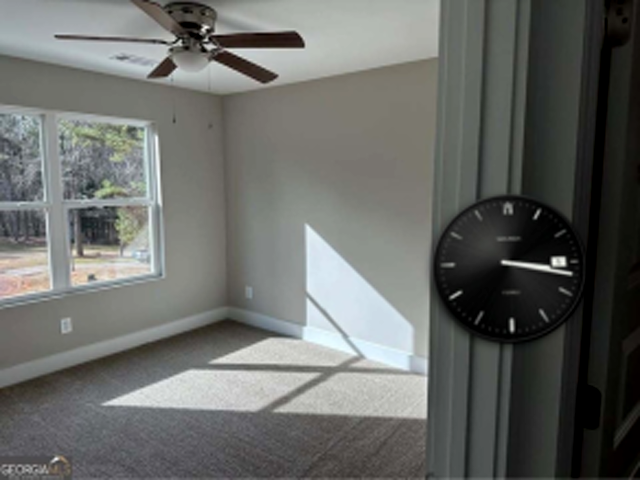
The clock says {"hour": 3, "minute": 17}
